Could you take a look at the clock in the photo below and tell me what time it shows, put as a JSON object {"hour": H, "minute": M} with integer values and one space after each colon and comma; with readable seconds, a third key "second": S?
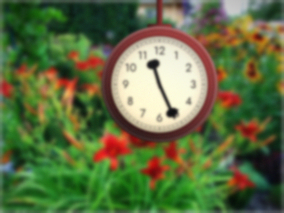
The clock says {"hour": 11, "minute": 26}
